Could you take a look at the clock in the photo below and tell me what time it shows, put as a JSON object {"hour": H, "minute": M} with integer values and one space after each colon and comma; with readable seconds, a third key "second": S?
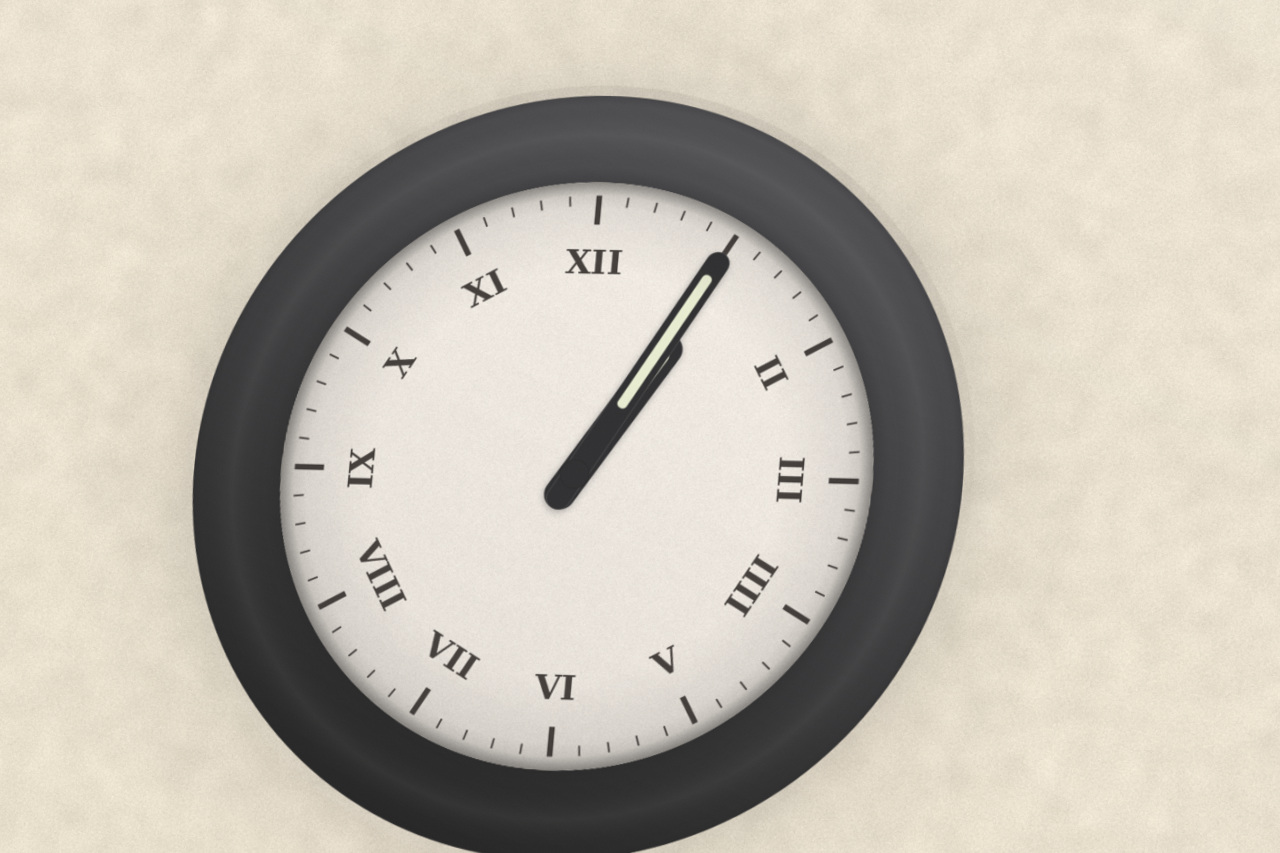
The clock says {"hour": 1, "minute": 5}
